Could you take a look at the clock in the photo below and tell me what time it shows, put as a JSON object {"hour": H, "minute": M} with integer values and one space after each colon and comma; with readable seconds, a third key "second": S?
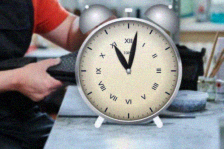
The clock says {"hour": 11, "minute": 2}
